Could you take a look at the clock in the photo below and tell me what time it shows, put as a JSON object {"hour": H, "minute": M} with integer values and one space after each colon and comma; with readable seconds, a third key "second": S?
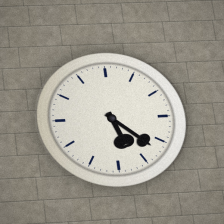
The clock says {"hour": 5, "minute": 22}
